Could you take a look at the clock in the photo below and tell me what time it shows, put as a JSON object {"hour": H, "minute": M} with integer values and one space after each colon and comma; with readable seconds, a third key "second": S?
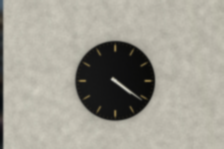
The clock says {"hour": 4, "minute": 21}
